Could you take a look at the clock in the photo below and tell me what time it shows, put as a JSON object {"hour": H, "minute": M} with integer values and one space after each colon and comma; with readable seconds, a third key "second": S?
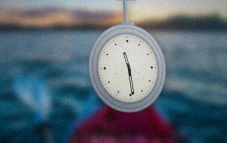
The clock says {"hour": 11, "minute": 29}
